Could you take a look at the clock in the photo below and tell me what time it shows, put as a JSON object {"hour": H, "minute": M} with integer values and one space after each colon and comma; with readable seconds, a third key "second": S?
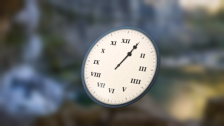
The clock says {"hour": 1, "minute": 5}
